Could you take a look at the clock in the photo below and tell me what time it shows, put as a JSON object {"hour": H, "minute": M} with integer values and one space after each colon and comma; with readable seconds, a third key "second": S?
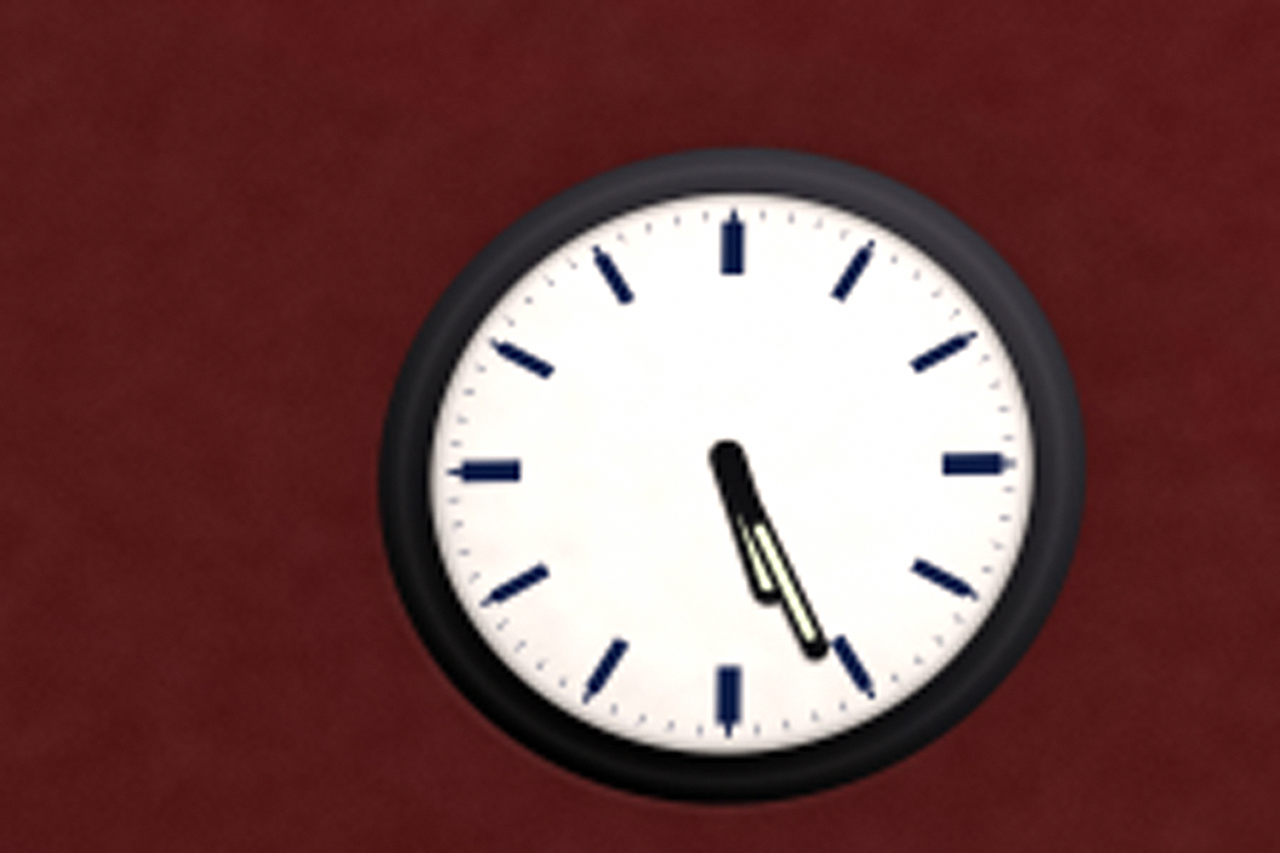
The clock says {"hour": 5, "minute": 26}
